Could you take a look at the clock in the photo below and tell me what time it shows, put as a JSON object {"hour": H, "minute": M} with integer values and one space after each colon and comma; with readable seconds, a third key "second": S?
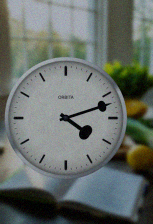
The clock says {"hour": 4, "minute": 12}
